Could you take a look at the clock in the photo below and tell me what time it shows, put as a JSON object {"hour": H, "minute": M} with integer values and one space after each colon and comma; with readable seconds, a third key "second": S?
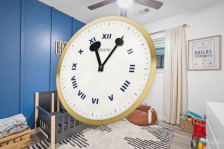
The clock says {"hour": 11, "minute": 5}
